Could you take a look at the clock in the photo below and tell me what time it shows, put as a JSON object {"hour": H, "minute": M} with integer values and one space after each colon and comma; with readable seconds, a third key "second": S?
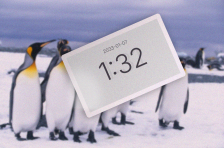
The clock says {"hour": 1, "minute": 32}
